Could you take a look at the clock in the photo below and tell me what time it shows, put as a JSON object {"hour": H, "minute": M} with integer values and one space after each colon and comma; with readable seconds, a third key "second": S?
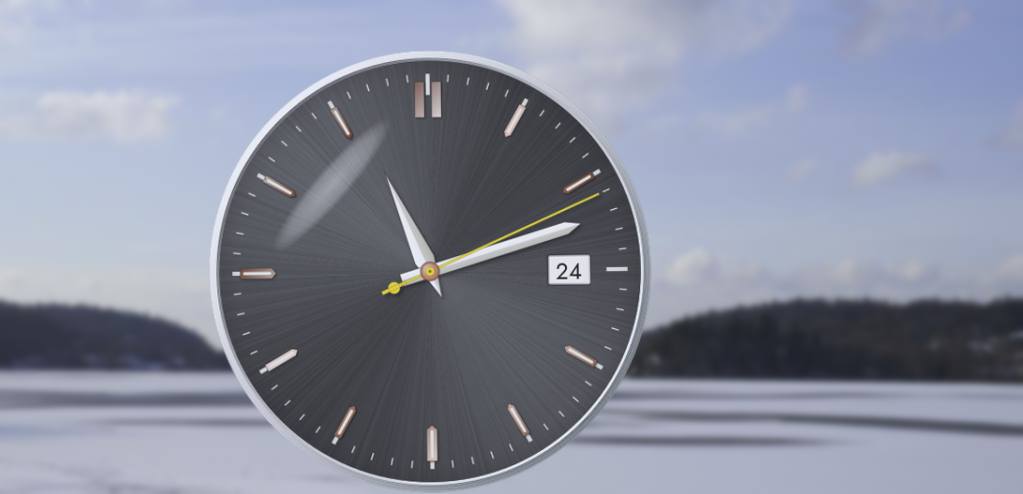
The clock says {"hour": 11, "minute": 12, "second": 11}
